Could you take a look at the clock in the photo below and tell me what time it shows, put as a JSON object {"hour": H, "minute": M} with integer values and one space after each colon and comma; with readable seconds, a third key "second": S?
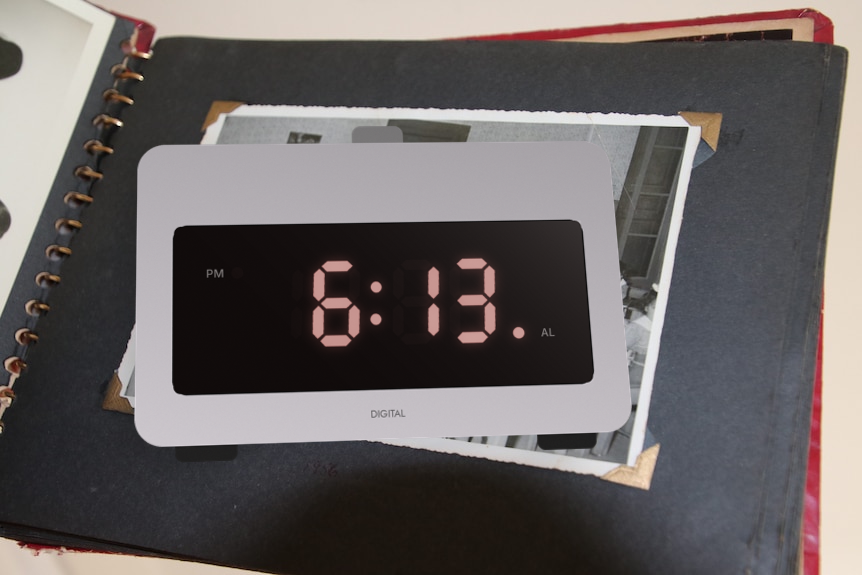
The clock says {"hour": 6, "minute": 13}
